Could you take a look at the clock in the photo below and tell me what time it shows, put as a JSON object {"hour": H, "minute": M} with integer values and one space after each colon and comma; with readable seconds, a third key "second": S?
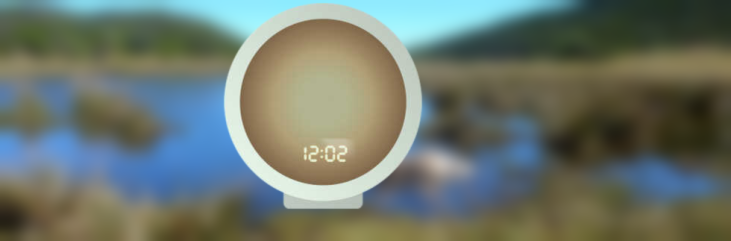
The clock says {"hour": 12, "minute": 2}
